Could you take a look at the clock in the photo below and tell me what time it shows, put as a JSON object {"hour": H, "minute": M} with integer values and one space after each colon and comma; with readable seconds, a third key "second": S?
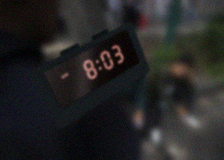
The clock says {"hour": 8, "minute": 3}
